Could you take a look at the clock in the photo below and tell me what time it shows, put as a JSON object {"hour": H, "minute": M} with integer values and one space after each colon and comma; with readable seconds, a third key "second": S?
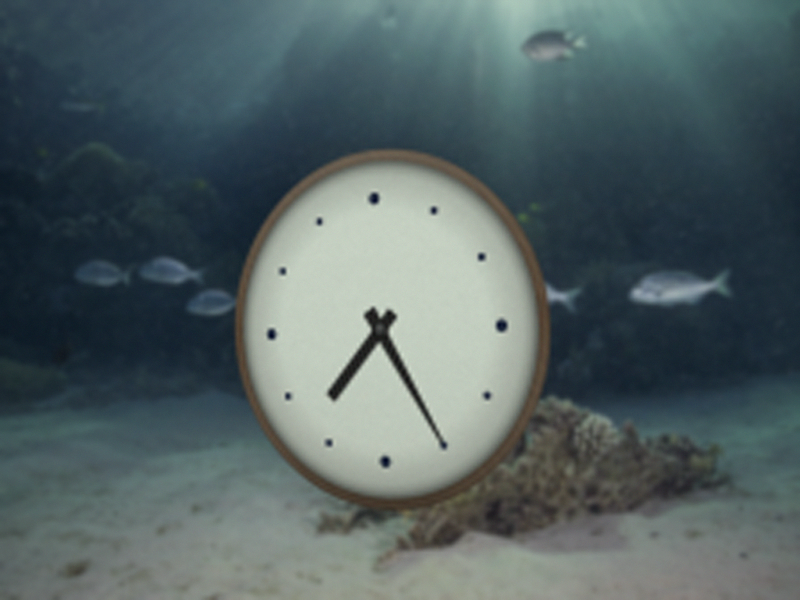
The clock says {"hour": 7, "minute": 25}
